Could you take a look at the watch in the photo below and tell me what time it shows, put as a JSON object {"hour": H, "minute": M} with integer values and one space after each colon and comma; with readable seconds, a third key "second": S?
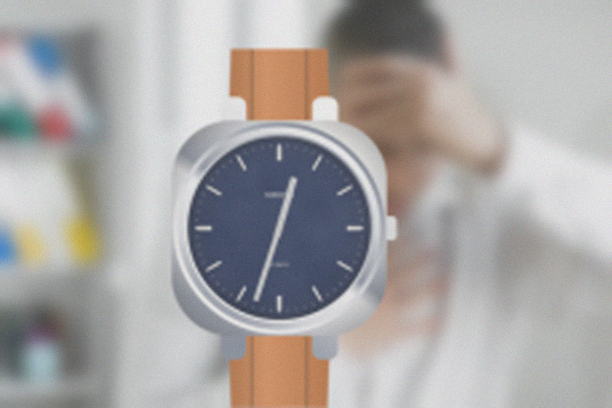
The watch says {"hour": 12, "minute": 33}
